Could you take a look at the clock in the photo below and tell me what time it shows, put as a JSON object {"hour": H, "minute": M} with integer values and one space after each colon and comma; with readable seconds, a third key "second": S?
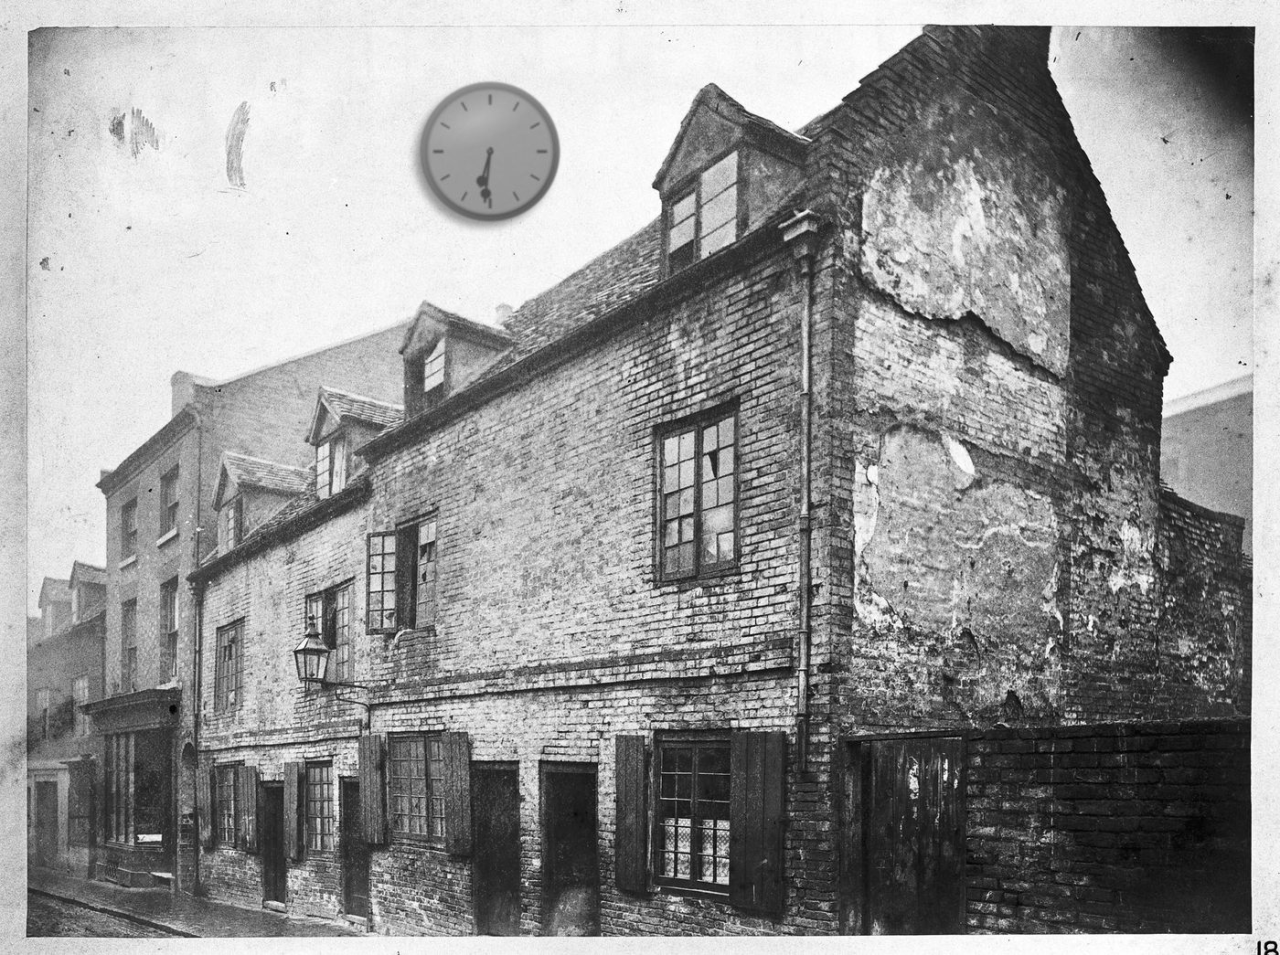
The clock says {"hour": 6, "minute": 31}
